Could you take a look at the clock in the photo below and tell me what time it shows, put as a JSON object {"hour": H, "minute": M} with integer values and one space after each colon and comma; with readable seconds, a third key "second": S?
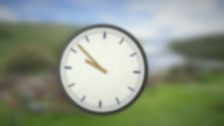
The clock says {"hour": 9, "minute": 52}
